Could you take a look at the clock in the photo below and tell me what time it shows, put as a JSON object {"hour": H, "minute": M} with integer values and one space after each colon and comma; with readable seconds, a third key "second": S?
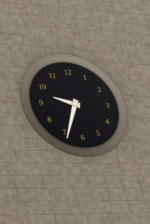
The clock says {"hour": 9, "minute": 34}
